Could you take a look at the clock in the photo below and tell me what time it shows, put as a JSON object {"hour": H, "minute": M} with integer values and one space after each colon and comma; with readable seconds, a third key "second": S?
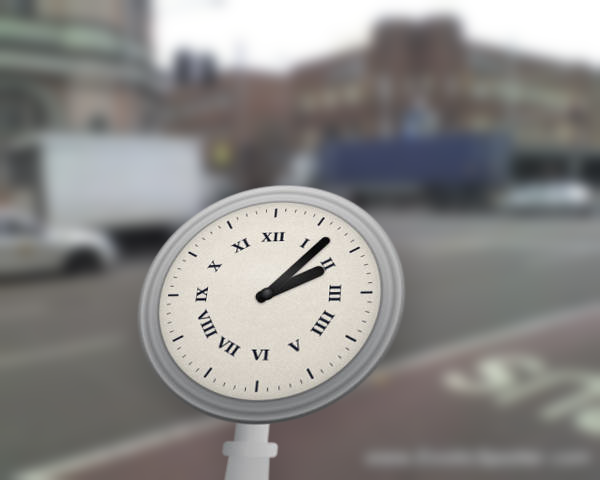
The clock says {"hour": 2, "minute": 7}
